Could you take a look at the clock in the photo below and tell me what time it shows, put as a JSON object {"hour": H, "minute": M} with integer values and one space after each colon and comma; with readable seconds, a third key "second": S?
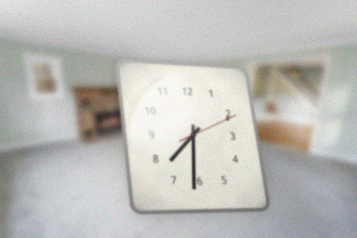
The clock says {"hour": 7, "minute": 31, "second": 11}
